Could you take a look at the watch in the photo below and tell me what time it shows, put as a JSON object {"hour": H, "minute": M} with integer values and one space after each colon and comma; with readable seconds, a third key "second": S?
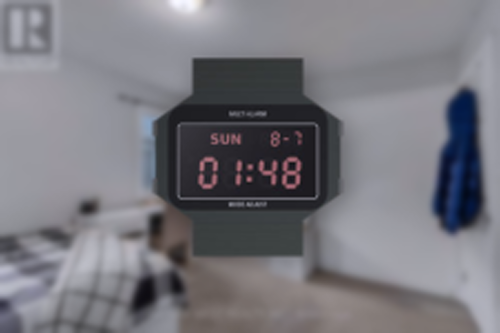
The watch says {"hour": 1, "minute": 48}
